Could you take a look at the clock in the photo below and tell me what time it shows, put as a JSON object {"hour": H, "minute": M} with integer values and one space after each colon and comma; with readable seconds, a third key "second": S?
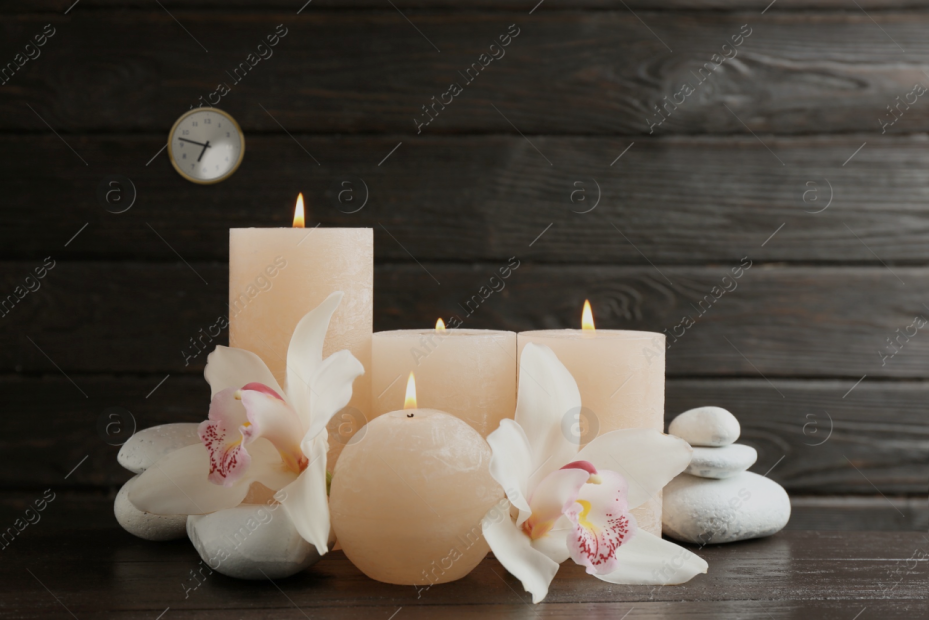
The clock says {"hour": 6, "minute": 47}
